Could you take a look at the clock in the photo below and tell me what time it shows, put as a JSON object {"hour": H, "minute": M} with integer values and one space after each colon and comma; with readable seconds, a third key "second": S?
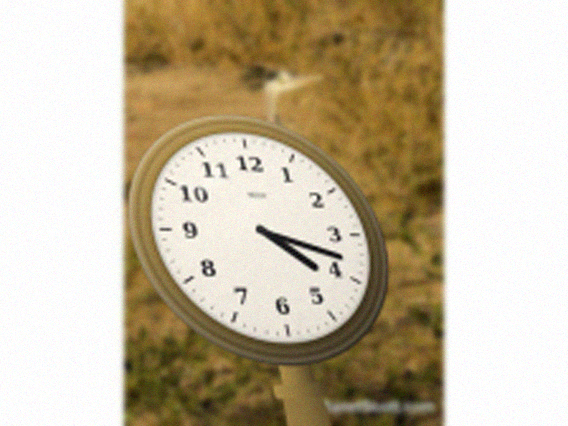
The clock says {"hour": 4, "minute": 18}
